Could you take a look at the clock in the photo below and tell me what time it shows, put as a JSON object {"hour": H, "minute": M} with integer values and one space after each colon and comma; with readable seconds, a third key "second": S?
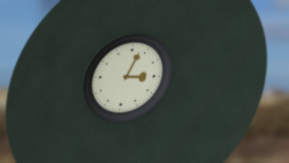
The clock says {"hour": 3, "minute": 3}
